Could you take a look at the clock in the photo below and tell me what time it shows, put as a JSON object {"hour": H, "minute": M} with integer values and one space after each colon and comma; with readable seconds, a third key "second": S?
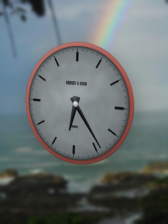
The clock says {"hour": 6, "minute": 24}
